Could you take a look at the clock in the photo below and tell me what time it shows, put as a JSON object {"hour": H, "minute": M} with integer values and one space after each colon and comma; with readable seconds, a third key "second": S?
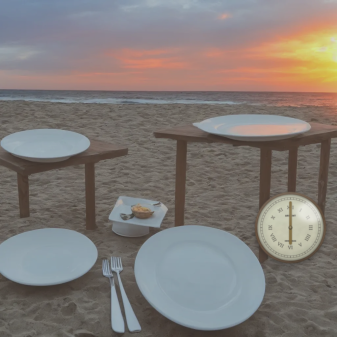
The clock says {"hour": 6, "minute": 0}
